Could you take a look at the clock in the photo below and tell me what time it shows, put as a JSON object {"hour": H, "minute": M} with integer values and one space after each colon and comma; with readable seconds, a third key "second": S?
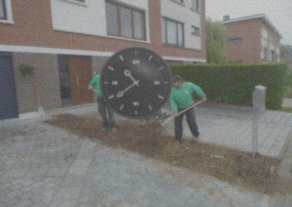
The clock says {"hour": 10, "minute": 39}
